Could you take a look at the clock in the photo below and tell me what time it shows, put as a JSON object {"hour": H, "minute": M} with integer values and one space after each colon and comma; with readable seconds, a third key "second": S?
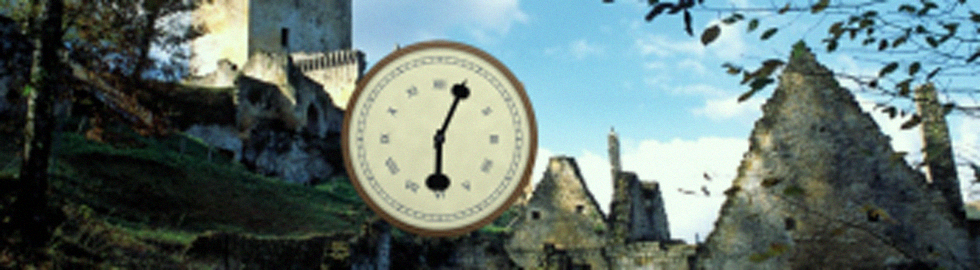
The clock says {"hour": 6, "minute": 4}
